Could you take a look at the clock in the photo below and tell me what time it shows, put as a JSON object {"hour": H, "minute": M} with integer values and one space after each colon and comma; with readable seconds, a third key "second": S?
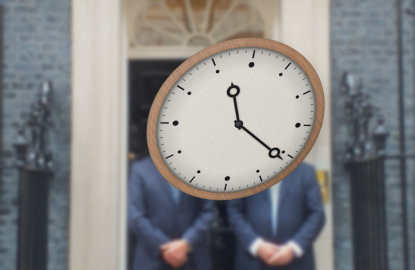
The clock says {"hour": 11, "minute": 21}
